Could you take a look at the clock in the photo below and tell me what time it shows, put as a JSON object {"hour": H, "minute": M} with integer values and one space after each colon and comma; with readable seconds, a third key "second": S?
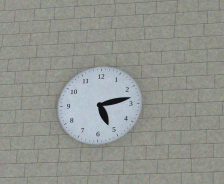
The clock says {"hour": 5, "minute": 13}
